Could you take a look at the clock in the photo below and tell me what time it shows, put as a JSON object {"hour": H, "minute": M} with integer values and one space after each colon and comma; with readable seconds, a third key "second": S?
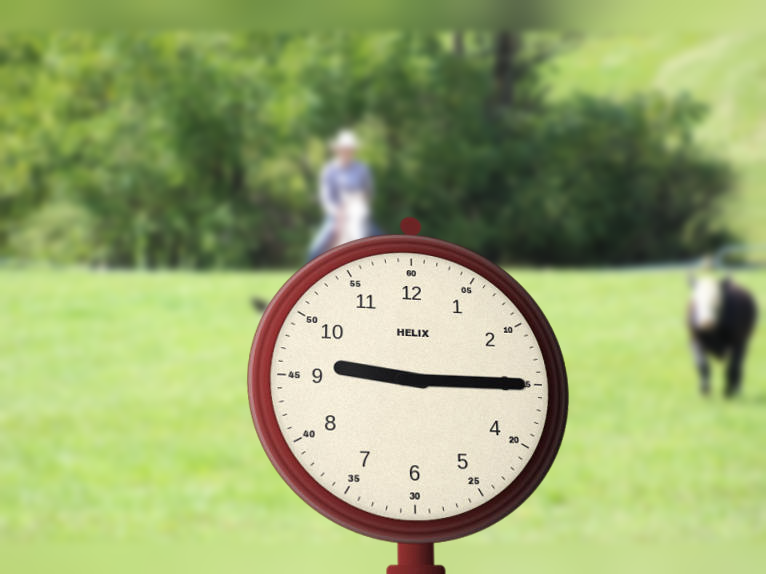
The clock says {"hour": 9, "minute": 15}
